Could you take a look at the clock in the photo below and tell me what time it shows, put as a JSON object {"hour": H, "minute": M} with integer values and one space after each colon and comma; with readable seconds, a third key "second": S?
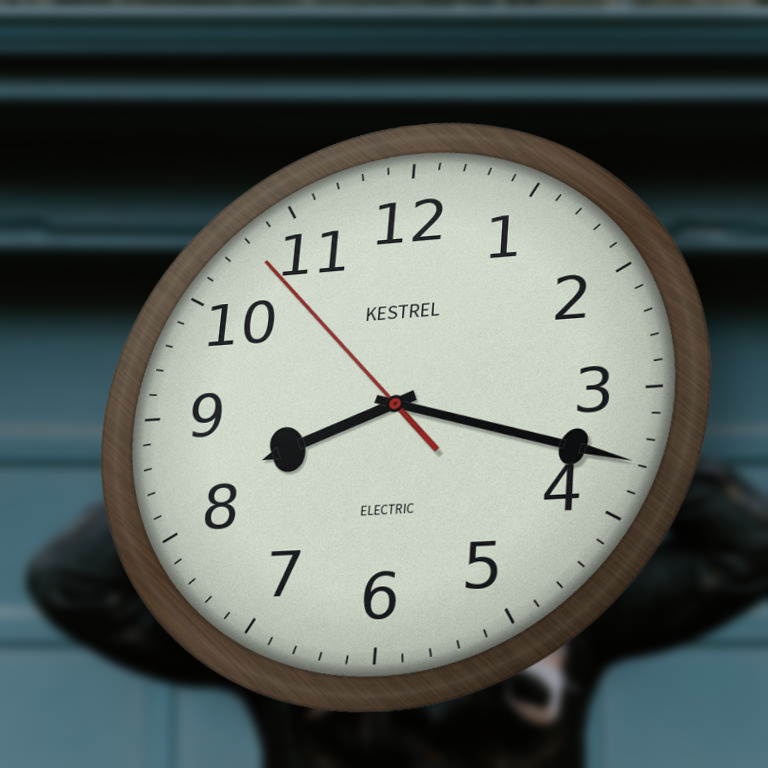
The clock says {"hour": 8, "minute": 17, "second": 53}
